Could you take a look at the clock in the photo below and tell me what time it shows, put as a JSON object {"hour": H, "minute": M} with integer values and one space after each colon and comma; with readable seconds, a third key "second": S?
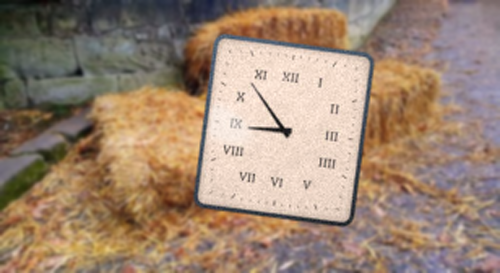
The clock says {"hour": 8, "minute": 53}
